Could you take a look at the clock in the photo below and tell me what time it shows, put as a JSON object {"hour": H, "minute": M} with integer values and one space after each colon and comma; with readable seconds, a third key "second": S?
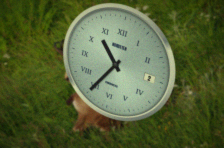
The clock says {"hour": 10, "minute": 35}
